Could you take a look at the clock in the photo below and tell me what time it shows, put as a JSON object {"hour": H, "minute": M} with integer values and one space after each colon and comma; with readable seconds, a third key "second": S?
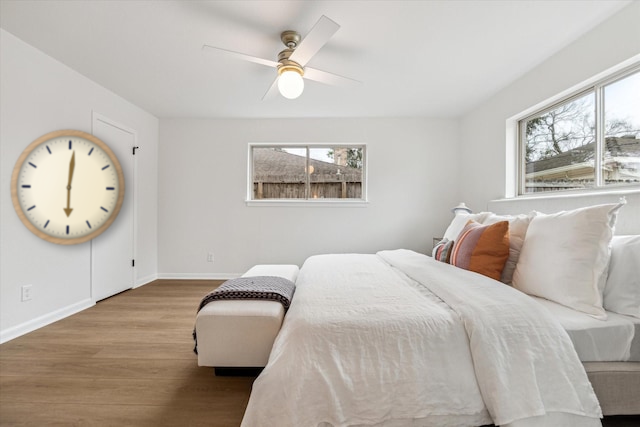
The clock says {"hour": 6, "minute": 1}
